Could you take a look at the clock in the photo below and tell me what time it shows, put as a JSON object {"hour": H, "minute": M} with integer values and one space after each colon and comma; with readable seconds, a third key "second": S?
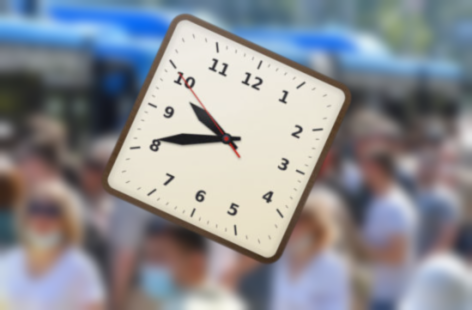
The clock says {"hour": 9, "minute": 40, "second": 50}
